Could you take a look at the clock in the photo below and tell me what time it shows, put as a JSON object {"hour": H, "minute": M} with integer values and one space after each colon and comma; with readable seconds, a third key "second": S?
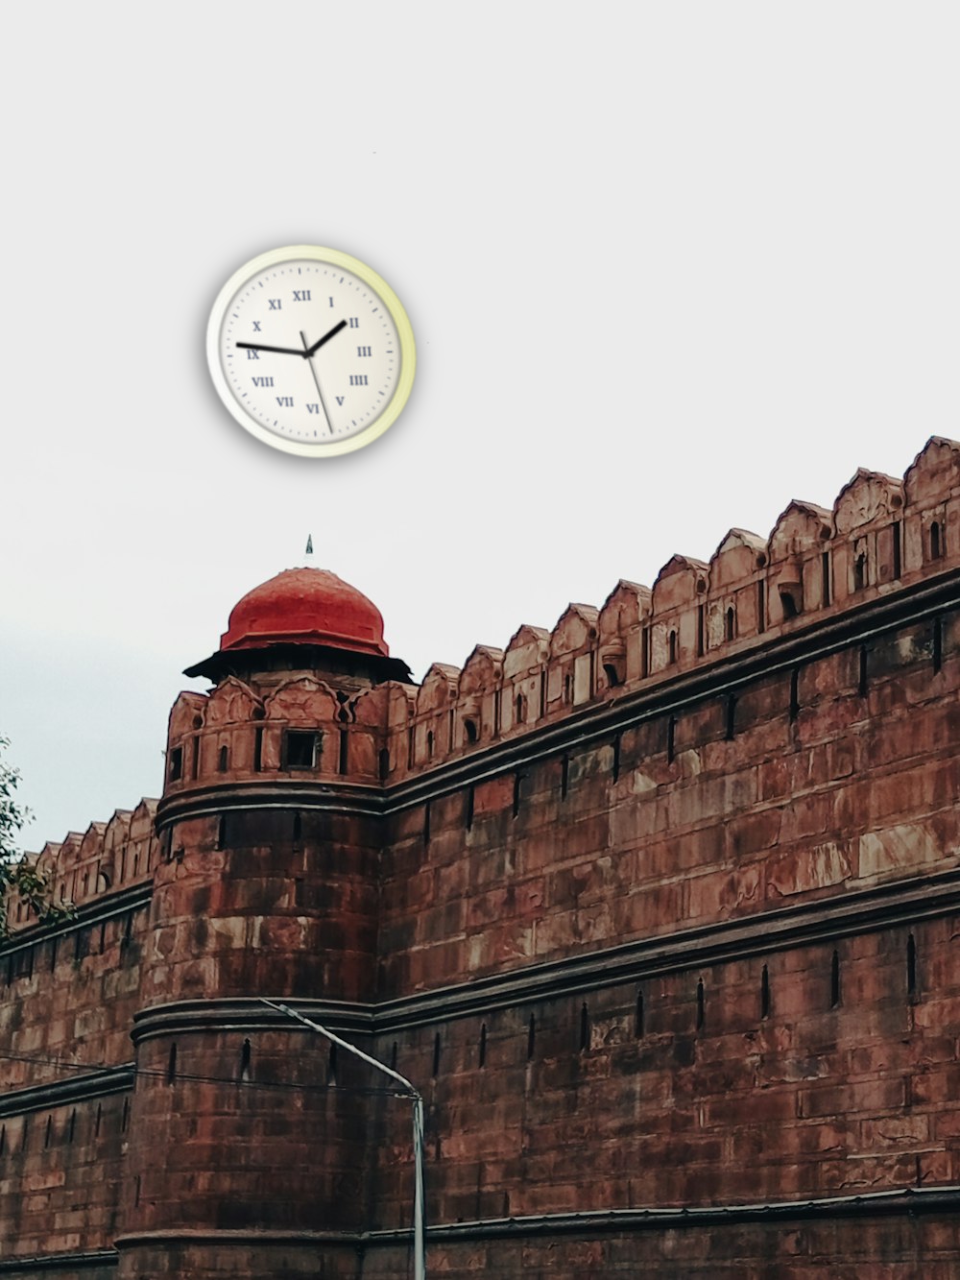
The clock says {"hour": 1, "minute": 46, "second": 28}
